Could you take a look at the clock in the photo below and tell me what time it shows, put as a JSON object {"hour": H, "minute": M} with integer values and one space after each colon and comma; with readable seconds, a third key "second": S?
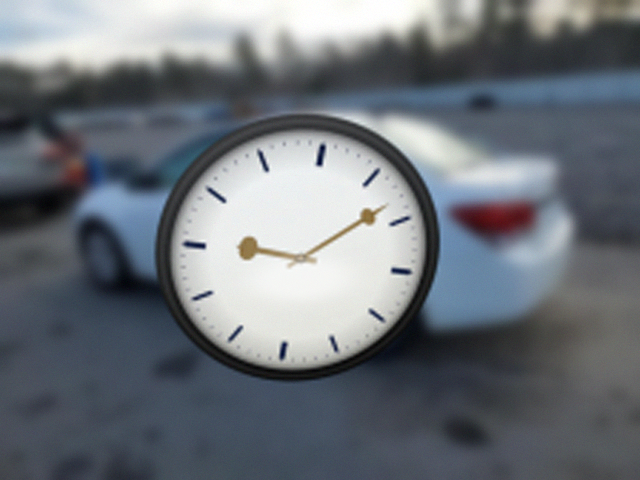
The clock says {"hour": 9, "minute": 8}
